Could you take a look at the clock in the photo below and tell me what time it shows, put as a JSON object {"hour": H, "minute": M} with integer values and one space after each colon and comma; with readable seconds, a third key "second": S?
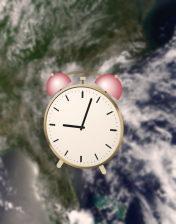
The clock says {"hour": 9, "minute": 3}
